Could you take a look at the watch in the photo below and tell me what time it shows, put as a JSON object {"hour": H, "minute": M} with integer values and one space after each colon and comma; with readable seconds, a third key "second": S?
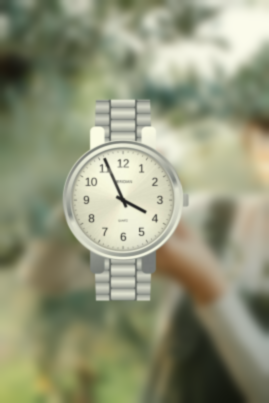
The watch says {"hour": 3, "minute": 56}
